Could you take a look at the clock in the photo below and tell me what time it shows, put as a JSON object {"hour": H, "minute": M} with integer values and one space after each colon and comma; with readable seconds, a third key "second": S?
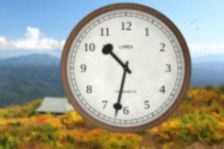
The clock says {"hour": 10, "minute": 32}
